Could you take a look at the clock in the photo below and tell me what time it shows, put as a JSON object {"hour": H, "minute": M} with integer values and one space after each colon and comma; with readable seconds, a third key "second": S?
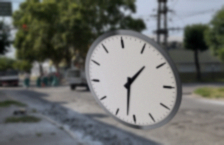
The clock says {"hour": 1, "minute": 32}
